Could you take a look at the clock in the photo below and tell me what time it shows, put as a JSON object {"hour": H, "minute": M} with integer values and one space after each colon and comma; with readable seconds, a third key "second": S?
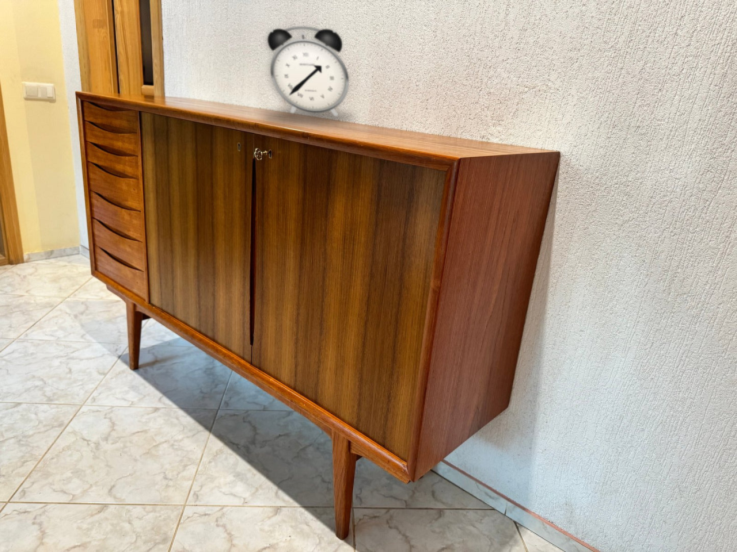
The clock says {"hour": 1, "minute": 38}
